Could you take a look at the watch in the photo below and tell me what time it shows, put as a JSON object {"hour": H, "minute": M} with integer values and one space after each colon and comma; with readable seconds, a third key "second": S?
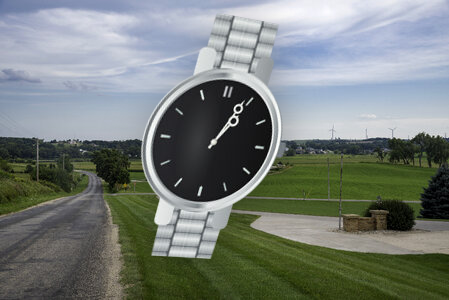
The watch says {"hour": 1, "minute": 4}
